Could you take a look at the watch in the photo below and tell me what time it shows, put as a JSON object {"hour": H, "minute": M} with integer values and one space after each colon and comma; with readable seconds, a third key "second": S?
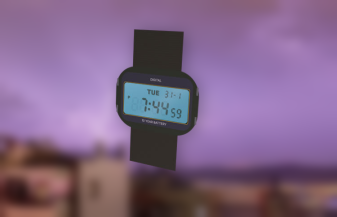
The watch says {"hour": 7, "minute": 44, "second": 59}
